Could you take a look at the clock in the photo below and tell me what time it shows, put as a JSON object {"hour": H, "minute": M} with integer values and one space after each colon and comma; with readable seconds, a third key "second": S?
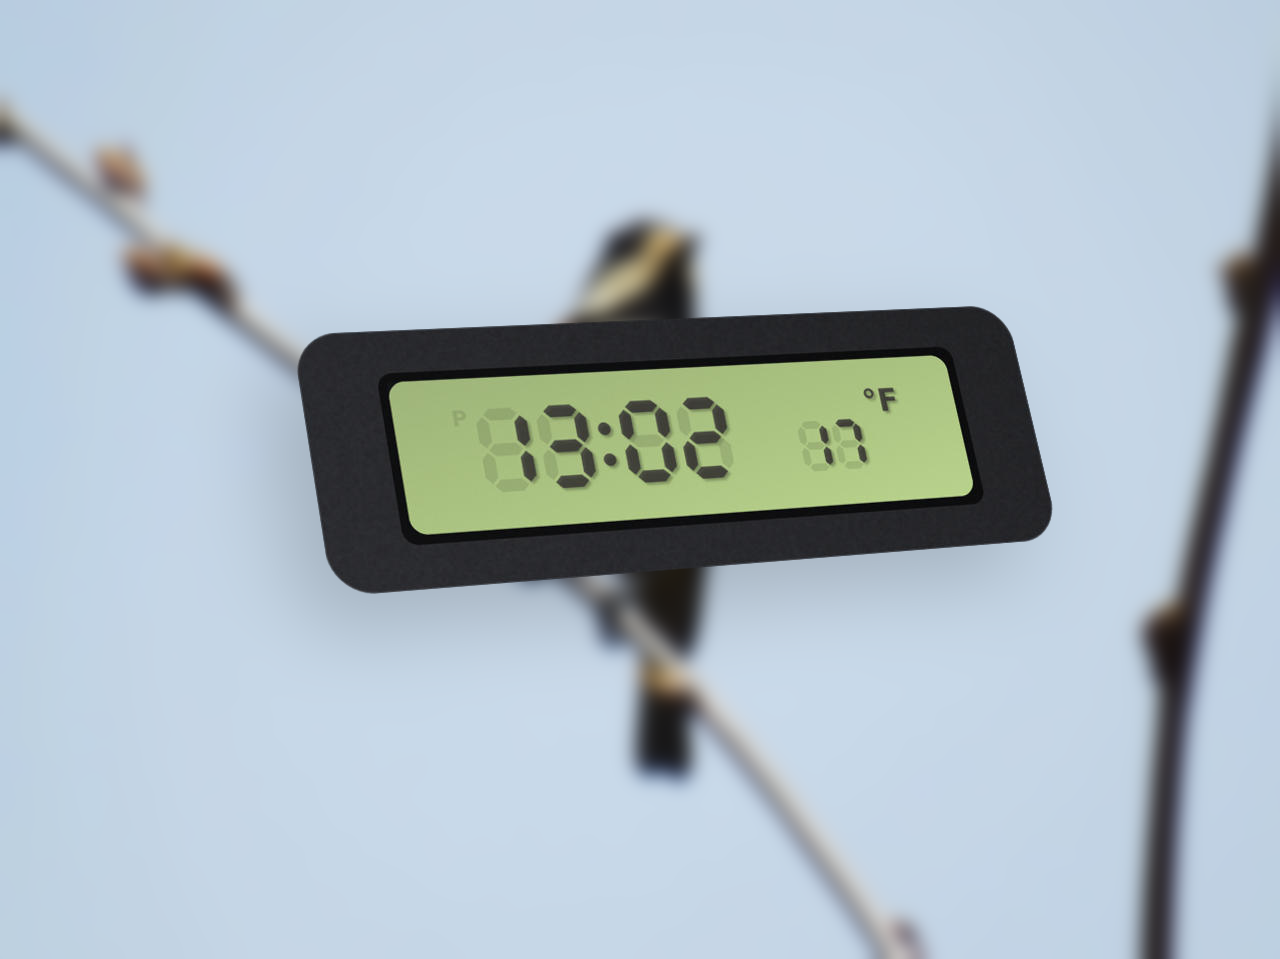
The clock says {"hour": 13, "minute": 2}
